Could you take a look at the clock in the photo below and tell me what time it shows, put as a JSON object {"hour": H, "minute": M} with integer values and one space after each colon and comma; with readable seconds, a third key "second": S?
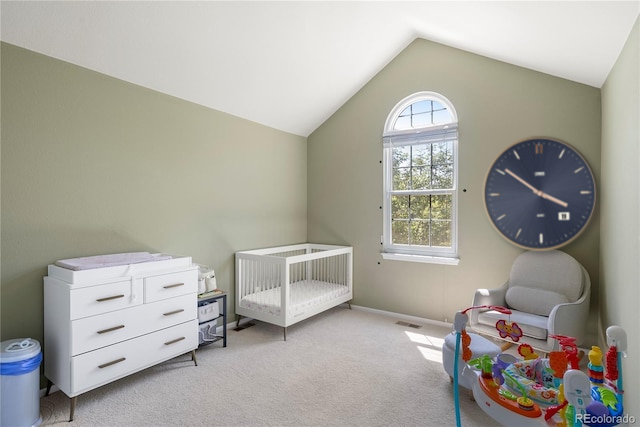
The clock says {"hour": 3, "minute": 51}
